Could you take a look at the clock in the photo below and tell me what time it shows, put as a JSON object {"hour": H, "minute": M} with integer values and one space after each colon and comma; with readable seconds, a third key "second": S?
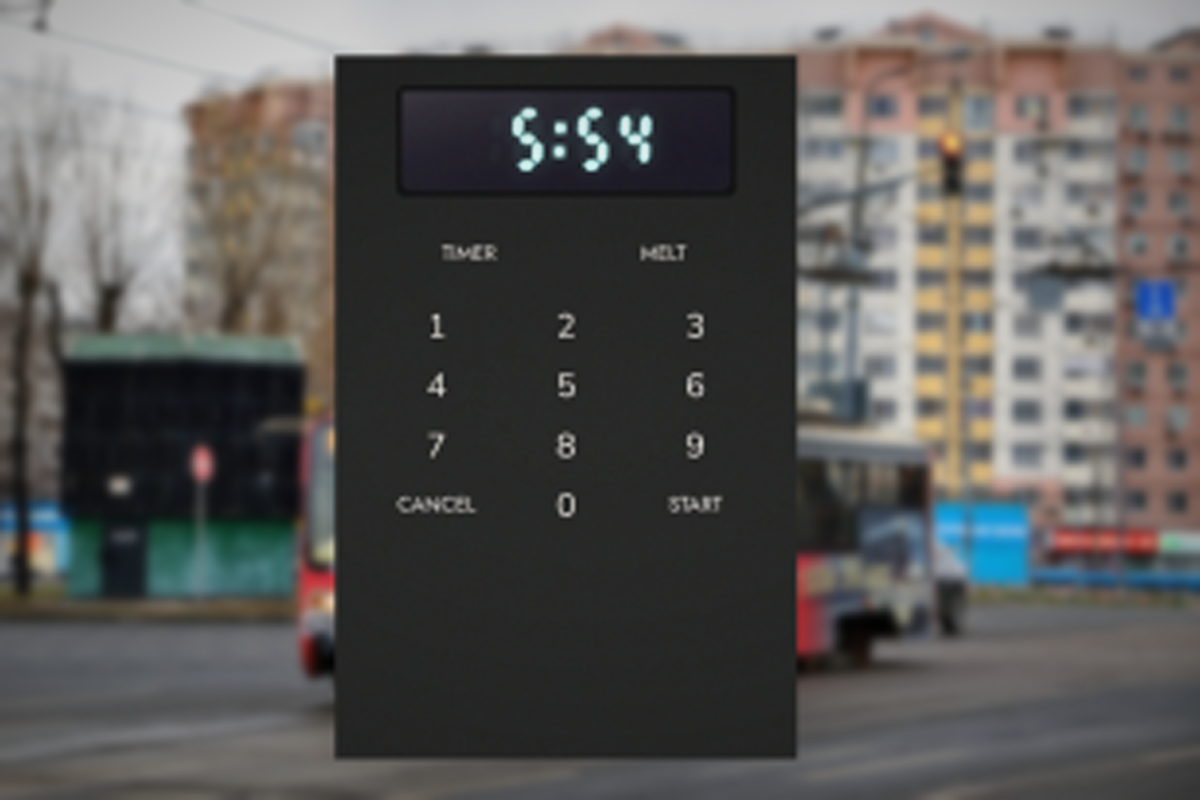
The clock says {"hour": 5, "minute": 54}
